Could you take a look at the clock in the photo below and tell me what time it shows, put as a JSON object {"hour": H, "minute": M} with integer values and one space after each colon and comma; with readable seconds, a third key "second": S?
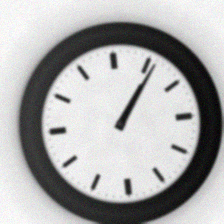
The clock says {"hour": 1, "minute": 6}
